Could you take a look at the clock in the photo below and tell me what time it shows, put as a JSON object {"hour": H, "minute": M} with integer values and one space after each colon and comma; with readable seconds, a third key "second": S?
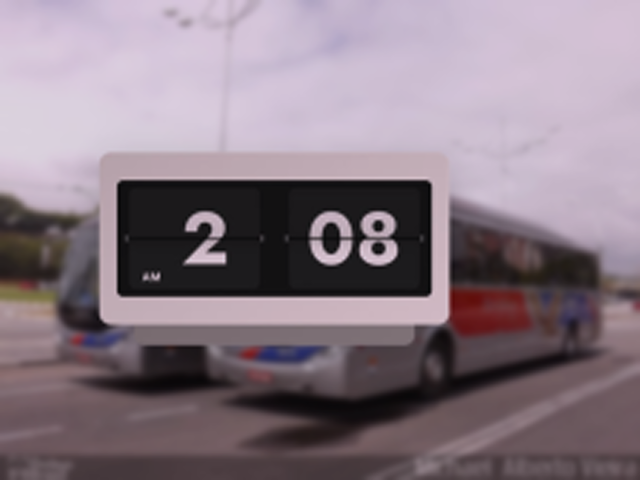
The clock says {"hour": 2, "minute": 8}
